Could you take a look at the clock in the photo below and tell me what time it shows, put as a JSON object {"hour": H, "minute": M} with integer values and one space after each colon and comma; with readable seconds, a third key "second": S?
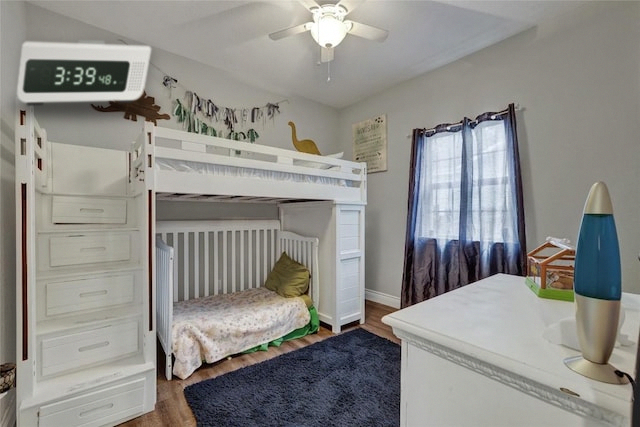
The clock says {"hour": 3, "minute": 39}
